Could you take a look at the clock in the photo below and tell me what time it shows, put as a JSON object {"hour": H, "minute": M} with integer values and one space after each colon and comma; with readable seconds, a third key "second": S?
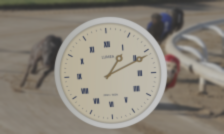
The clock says {"hour": 1, "minute": 11}
